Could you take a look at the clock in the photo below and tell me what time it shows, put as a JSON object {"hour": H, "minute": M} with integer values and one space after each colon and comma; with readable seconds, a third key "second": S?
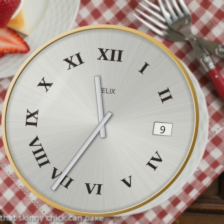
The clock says {"hour": 11, "minute": 35}
